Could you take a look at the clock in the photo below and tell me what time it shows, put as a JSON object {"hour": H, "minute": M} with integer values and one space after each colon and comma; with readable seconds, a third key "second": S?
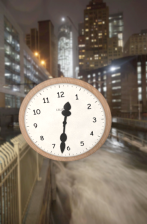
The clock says {"hour": 12, "minute": 32}
